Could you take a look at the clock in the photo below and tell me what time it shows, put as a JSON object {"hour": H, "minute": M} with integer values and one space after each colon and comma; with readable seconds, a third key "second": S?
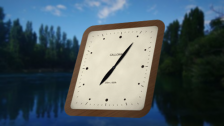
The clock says {"hour": 7, "minute": 5}
